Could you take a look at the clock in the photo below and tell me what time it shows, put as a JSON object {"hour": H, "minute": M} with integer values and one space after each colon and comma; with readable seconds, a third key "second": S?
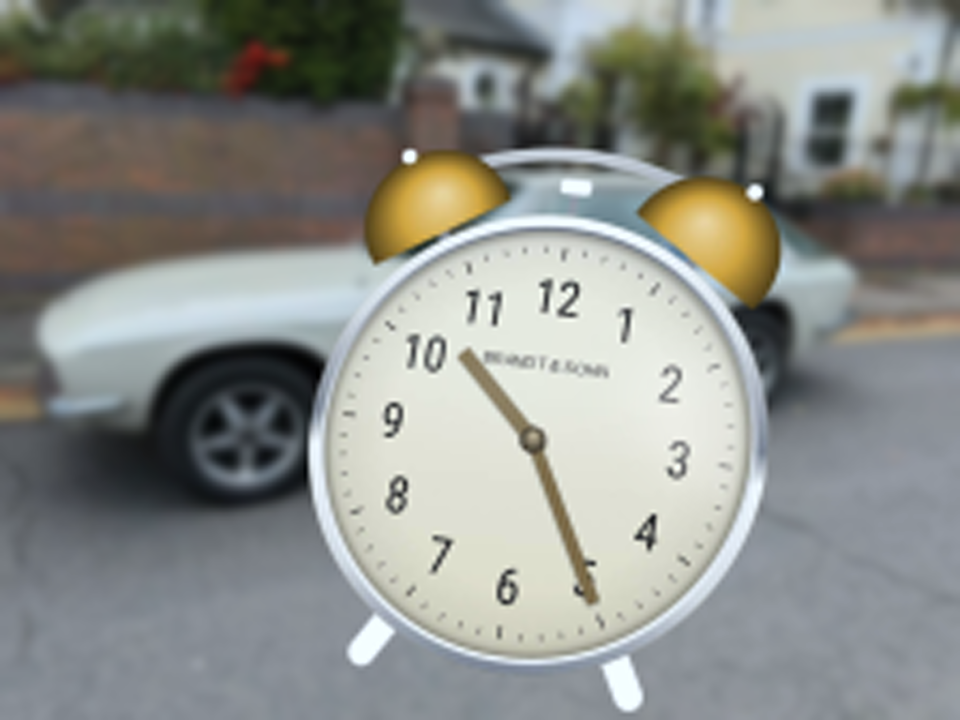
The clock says {"hour": 10, "minute": 25}
